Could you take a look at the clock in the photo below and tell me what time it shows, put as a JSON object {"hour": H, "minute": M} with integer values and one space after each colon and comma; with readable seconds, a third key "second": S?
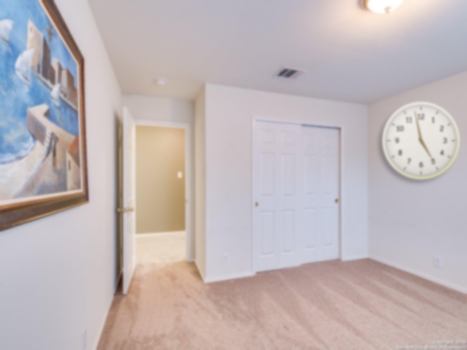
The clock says {"hour": 4, "minute": 58}
